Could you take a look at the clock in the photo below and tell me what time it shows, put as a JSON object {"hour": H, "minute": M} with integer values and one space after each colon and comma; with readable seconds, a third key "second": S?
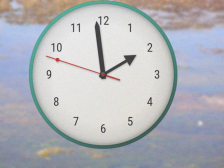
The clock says {"hour": 1, "minute": 58, "second": 48}
